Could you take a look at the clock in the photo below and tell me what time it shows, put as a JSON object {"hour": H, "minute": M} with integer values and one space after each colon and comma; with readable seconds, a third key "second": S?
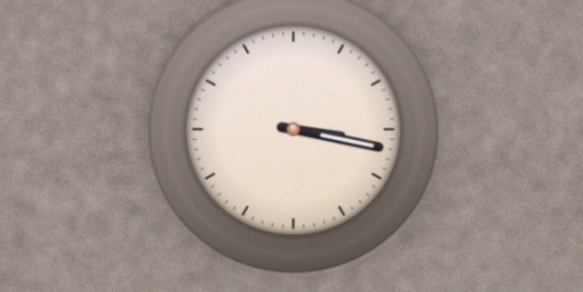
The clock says {"hour": 3, "minute": 17}
